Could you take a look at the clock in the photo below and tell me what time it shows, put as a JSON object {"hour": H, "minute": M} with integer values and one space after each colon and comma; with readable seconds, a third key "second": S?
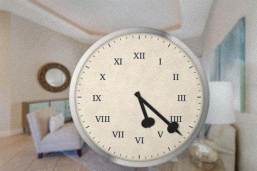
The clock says {"hour": 5, "minute": 22}
